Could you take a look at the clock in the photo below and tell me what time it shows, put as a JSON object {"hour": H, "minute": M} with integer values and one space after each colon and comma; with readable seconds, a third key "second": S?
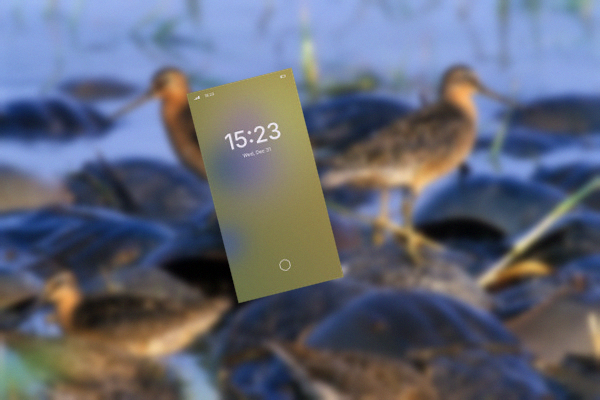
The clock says {"hour": 15, "minute": 23}
